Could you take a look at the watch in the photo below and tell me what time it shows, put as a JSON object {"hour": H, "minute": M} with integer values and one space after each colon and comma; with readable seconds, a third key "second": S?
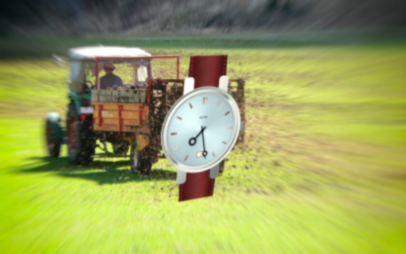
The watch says {"hour": 7, "minute": 28}
